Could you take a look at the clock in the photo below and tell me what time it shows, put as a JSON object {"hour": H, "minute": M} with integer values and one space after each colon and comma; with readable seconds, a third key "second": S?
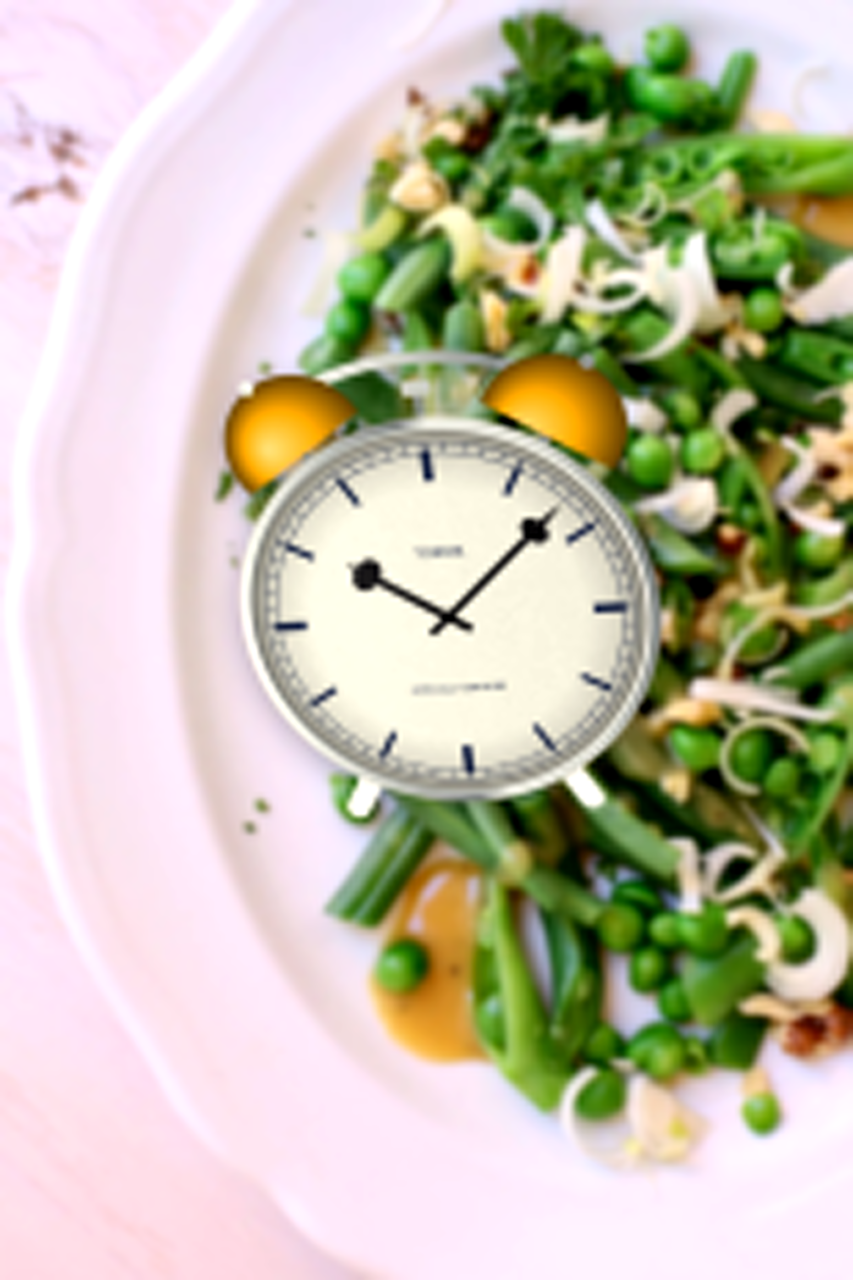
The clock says {"hour": 10, "minute": 8}
